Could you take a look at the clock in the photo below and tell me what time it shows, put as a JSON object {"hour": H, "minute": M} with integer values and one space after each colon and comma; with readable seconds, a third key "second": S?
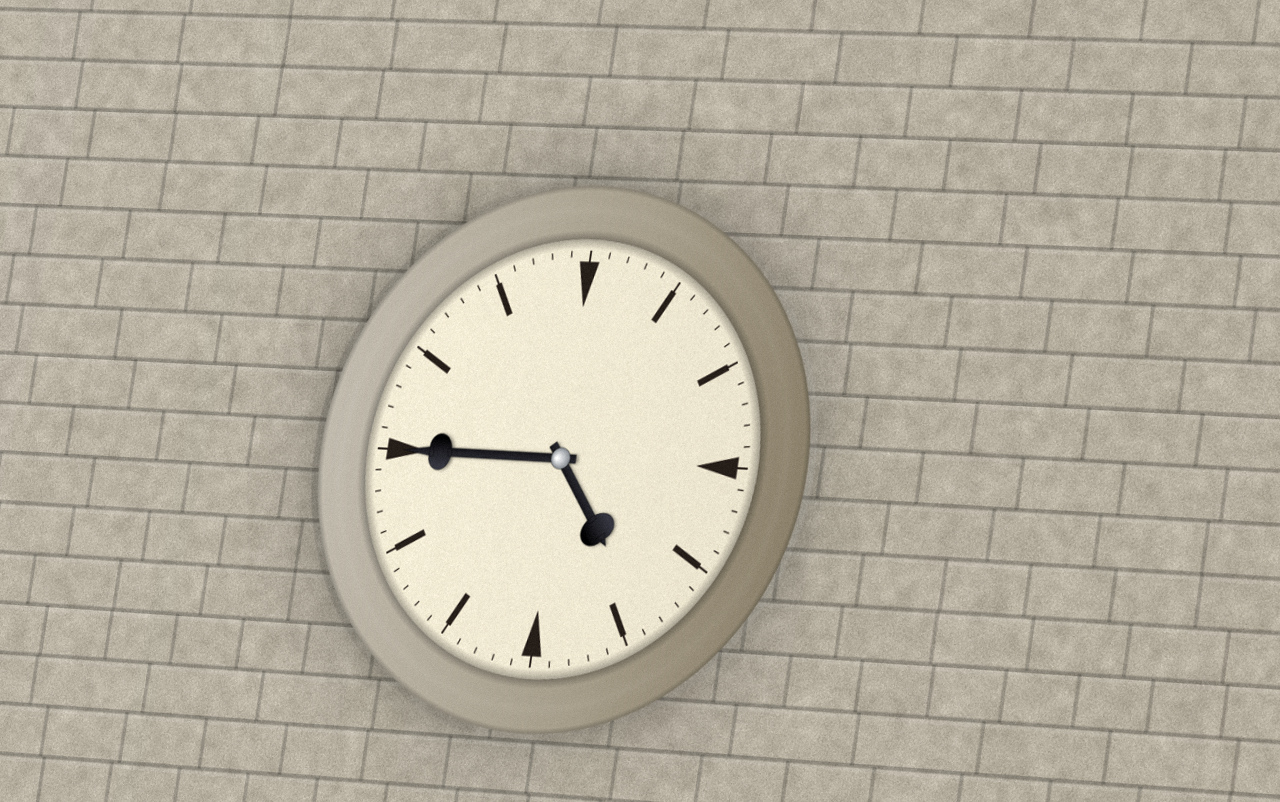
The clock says {"hour": 4, "minute": 45}
